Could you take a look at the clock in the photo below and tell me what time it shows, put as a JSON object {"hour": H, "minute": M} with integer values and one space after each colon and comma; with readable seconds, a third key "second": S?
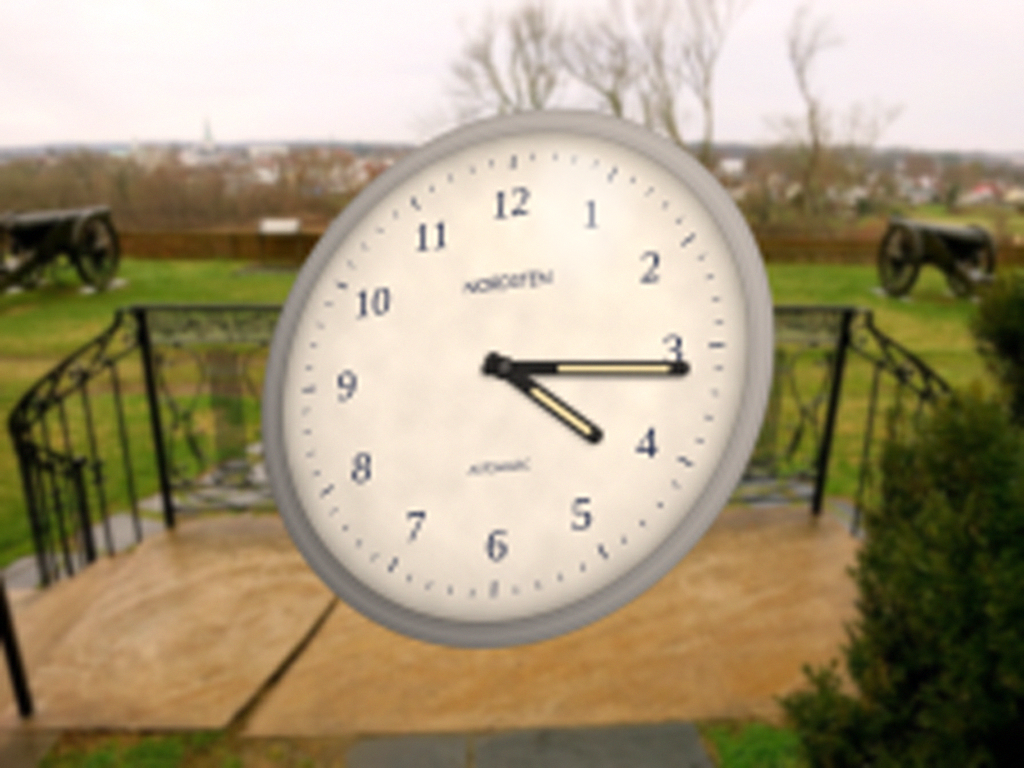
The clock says {"hour": 4, "minute": 16}
